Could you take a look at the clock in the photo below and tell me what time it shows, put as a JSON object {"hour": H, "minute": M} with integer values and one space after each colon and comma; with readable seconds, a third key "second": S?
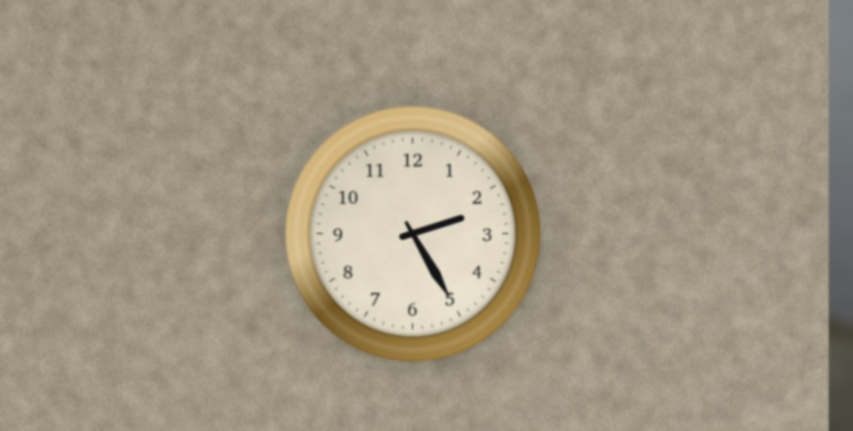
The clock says {"hour": 2, "minute": 25}
